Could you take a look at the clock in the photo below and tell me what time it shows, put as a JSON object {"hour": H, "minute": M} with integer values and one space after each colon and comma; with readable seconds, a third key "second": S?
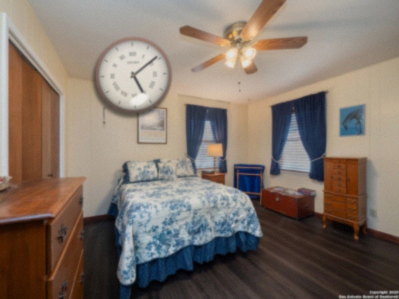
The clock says {"hour": 5, "minute": 9}
